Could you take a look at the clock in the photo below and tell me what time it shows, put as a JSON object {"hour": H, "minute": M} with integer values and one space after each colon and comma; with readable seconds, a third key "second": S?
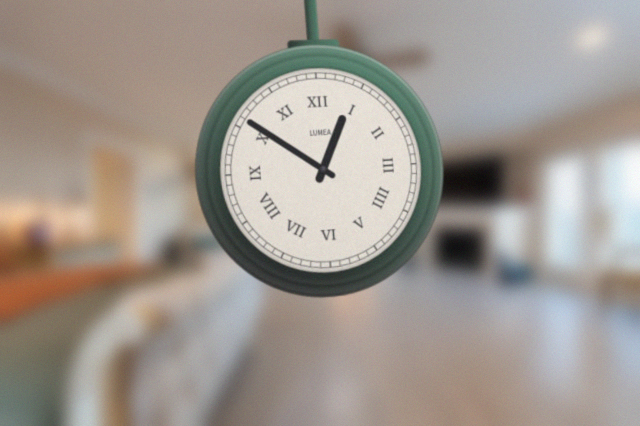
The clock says {"hour": 12, "minute": 51}
